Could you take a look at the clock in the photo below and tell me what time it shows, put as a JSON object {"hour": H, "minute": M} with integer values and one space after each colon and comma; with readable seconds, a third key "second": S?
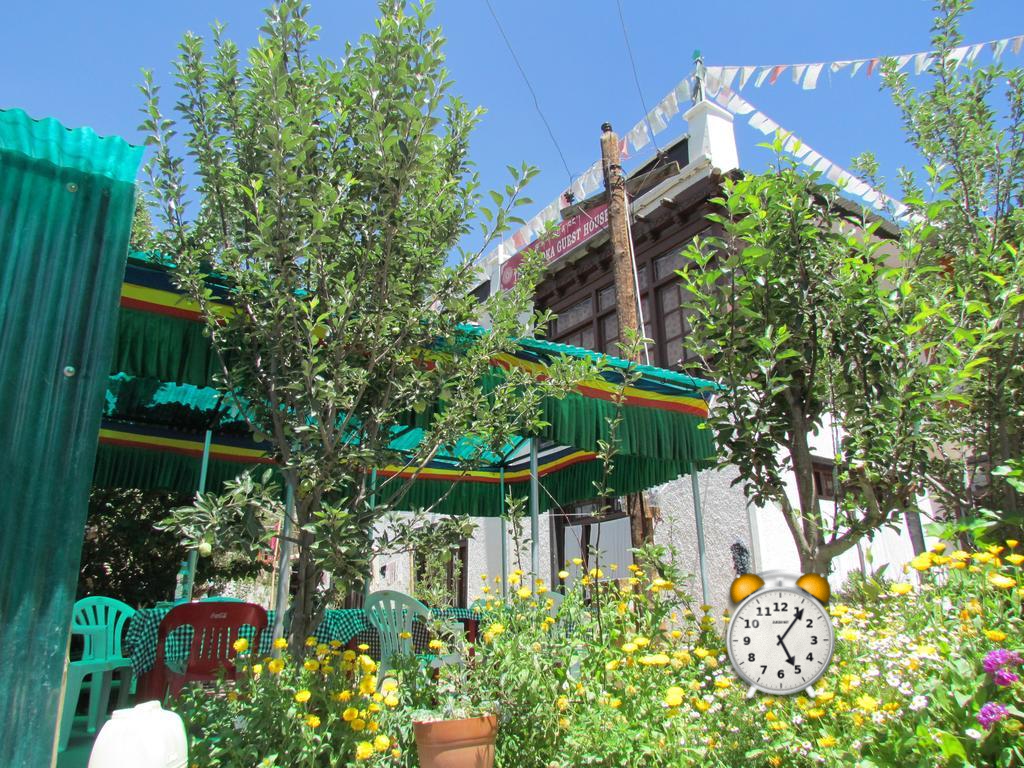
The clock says {"hour": 5, "minute": 6}
